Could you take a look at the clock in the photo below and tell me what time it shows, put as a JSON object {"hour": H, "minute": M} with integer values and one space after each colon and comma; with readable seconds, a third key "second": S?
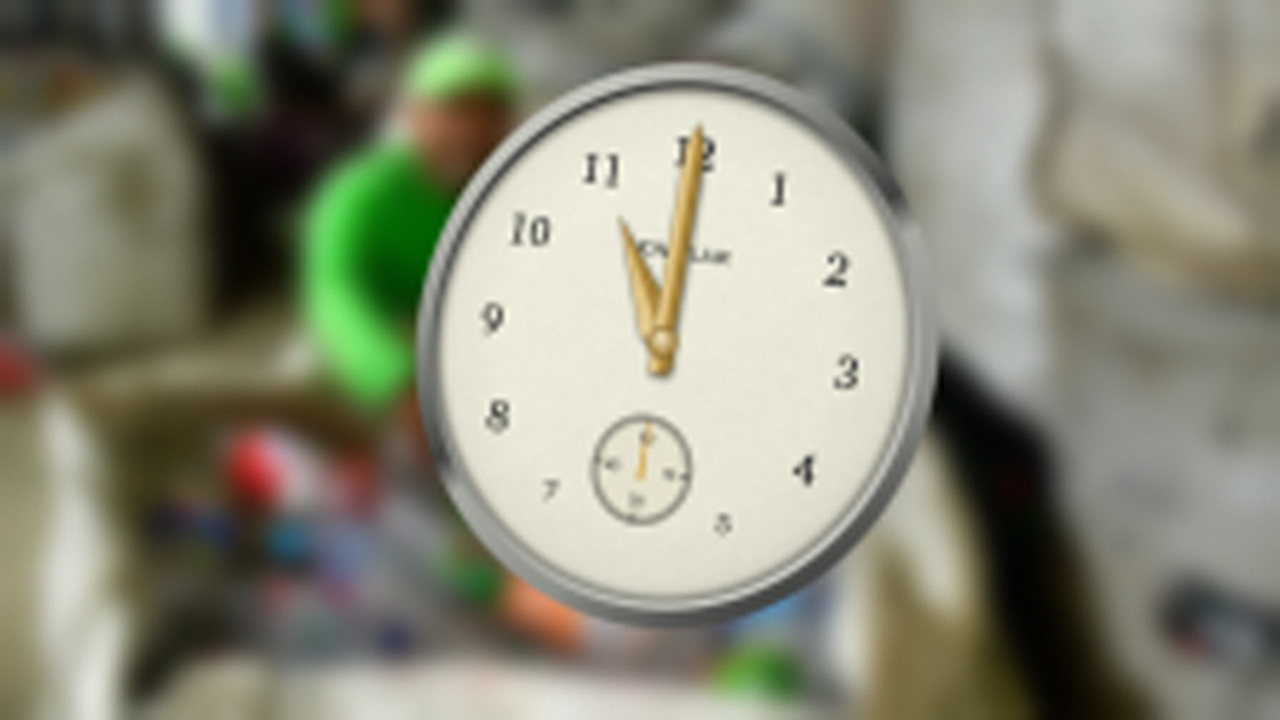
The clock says {"hour": 11, "minute": 0}
